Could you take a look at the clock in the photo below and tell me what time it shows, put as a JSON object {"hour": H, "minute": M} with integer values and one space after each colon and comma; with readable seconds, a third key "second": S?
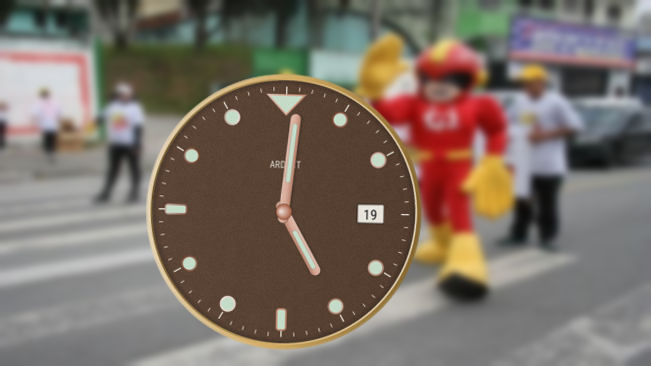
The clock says {"hour": 5, "minute": 1}
